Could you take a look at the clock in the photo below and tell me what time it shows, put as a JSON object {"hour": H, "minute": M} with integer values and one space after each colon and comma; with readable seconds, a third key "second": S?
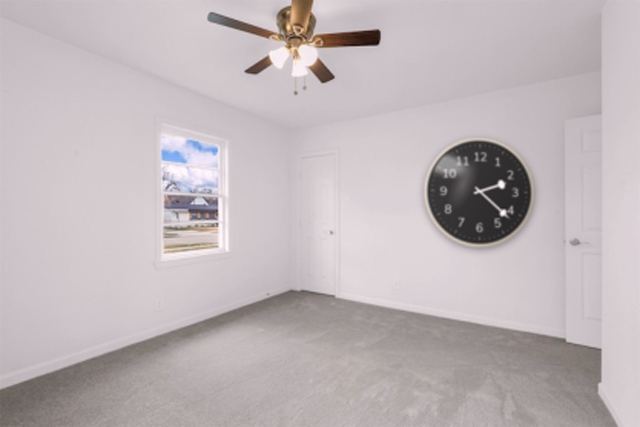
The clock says {"hour": 2, "minute": 22}
